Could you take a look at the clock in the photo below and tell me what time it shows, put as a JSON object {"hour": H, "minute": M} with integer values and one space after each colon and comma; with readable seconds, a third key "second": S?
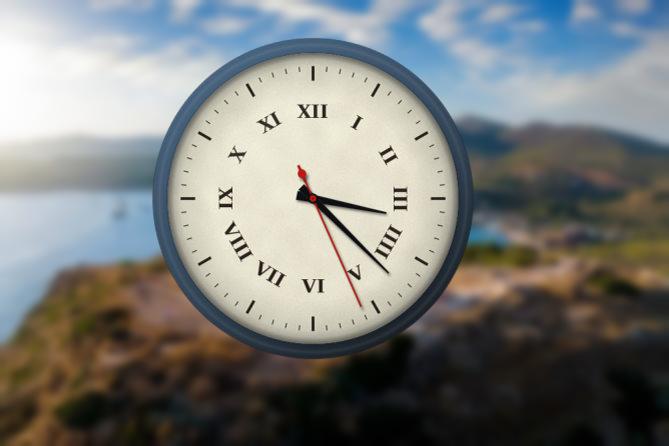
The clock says {"hour": 3, "minute": 22, "second": 26}
